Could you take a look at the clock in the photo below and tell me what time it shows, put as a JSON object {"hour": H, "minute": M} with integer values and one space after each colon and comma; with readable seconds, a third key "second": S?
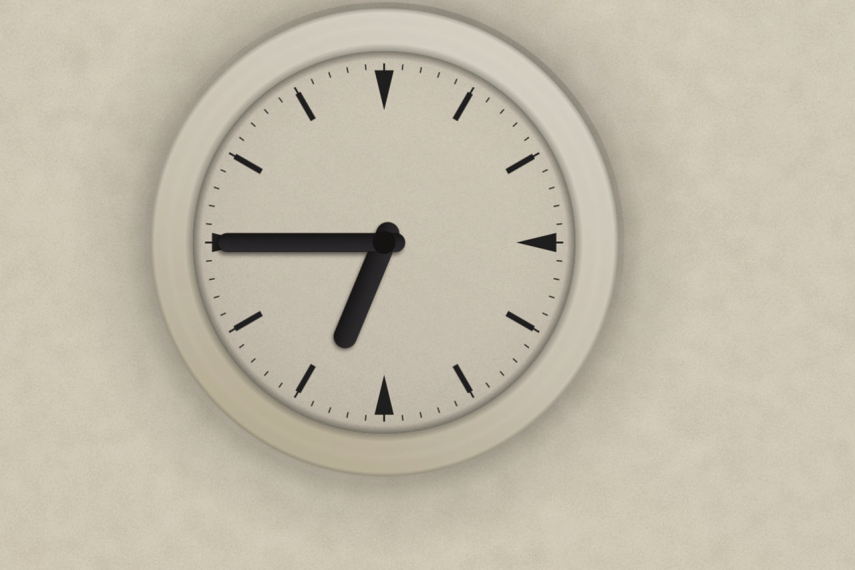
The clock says {"hour": 6, "minute": 45}
